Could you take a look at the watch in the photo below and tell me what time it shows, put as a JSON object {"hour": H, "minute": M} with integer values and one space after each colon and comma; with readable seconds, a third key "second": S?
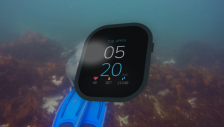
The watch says {"hour": 5, "minute": 20}
